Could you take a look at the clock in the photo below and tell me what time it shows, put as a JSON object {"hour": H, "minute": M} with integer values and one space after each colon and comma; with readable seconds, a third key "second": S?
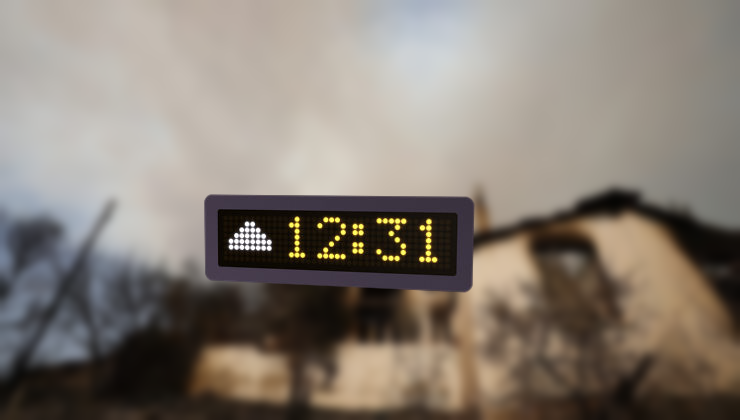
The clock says {"hour": 12, "minute": 31}
